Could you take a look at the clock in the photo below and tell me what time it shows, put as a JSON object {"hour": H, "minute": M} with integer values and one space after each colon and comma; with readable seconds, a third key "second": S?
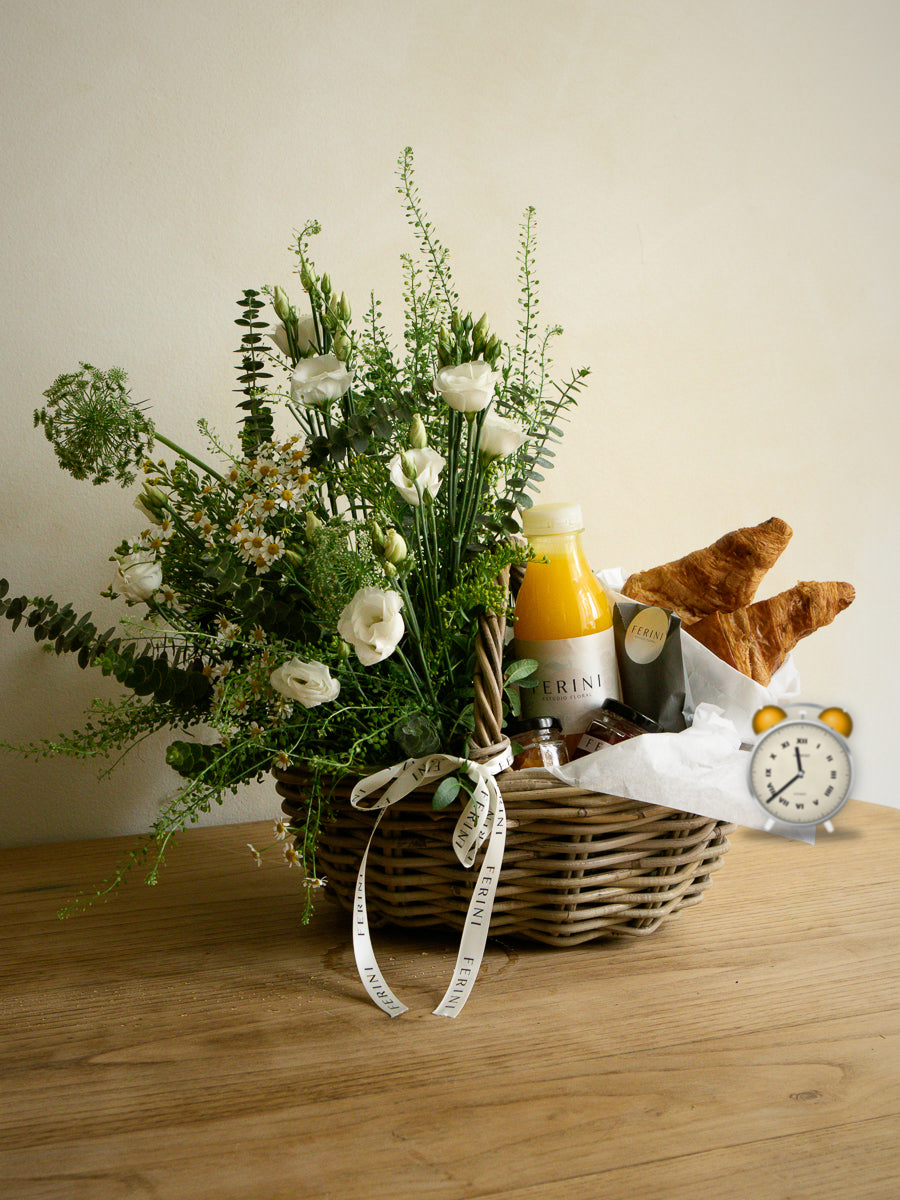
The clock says {"hour": 11, "minute": 38}
